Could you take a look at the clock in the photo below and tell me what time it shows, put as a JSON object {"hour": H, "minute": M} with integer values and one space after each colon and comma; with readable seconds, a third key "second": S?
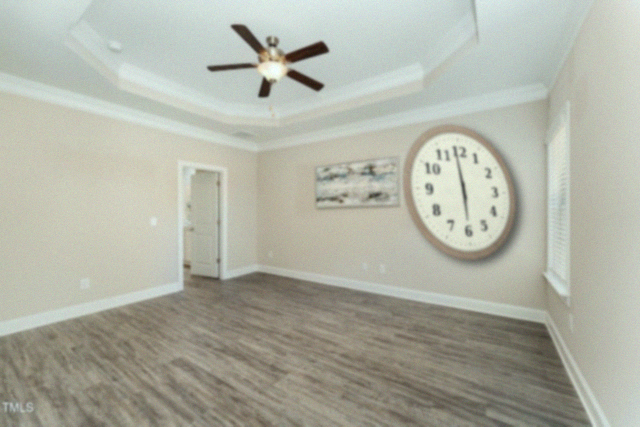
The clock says {"hour": 5, "minute": 59}
